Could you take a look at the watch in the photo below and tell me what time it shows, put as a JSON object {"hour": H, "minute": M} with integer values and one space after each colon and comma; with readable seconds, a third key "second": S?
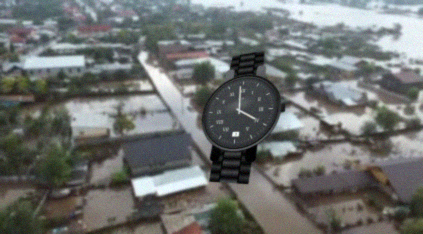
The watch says {"hour": 3, "minute": 59}
